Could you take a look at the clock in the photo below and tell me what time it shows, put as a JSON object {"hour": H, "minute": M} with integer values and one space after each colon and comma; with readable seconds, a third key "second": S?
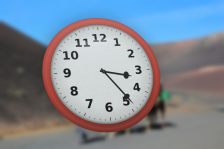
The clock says {"hour": 3, "minute": 24}
